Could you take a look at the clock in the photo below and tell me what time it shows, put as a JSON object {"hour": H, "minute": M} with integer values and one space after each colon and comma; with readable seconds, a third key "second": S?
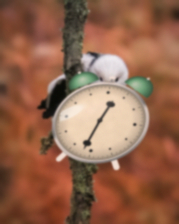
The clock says {"hour": 12, "minute": 32}
